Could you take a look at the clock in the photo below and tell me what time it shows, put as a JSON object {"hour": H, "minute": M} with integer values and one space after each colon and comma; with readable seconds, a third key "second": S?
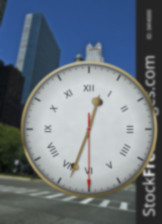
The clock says {"hour": 12, "minute": 33, "second": 30}
